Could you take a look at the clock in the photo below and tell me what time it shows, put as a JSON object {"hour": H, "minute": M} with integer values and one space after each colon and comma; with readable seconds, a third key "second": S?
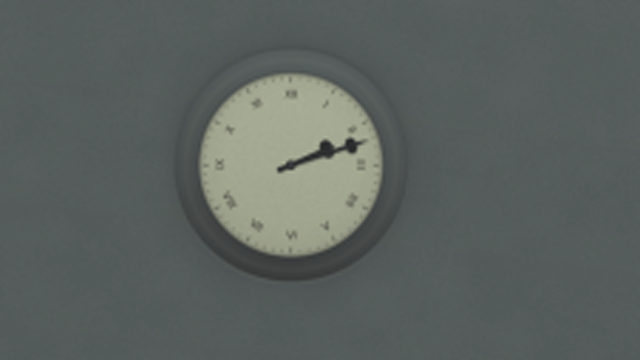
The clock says {"hour": 2, "minute": 12}
